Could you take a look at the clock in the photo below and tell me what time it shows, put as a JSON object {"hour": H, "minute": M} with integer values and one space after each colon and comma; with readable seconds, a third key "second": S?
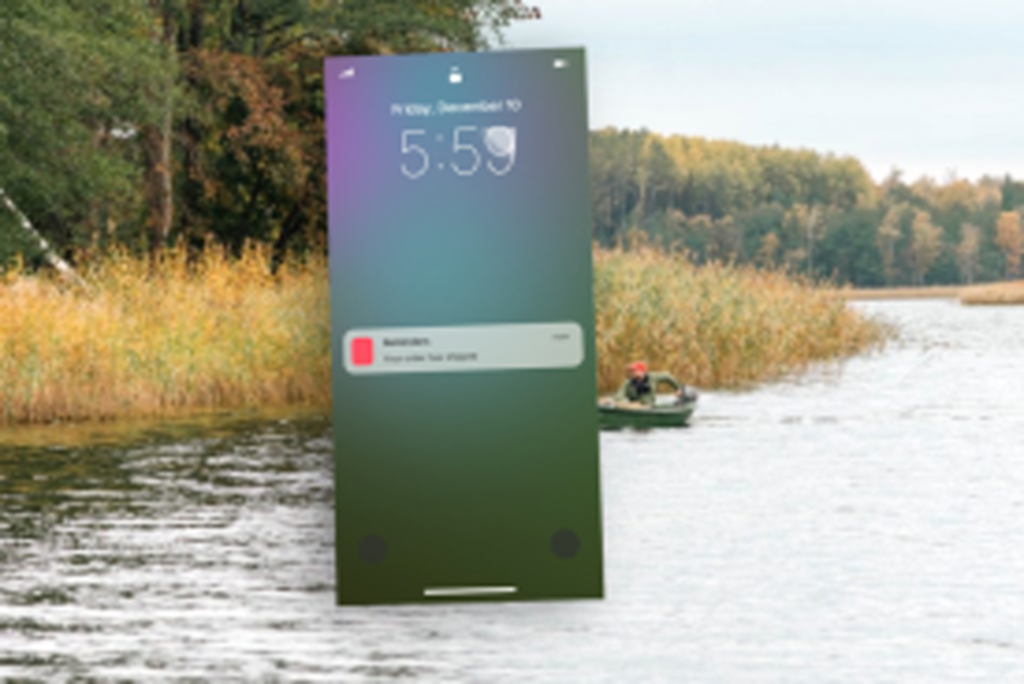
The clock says {"hour": 5, "minute": 59}
